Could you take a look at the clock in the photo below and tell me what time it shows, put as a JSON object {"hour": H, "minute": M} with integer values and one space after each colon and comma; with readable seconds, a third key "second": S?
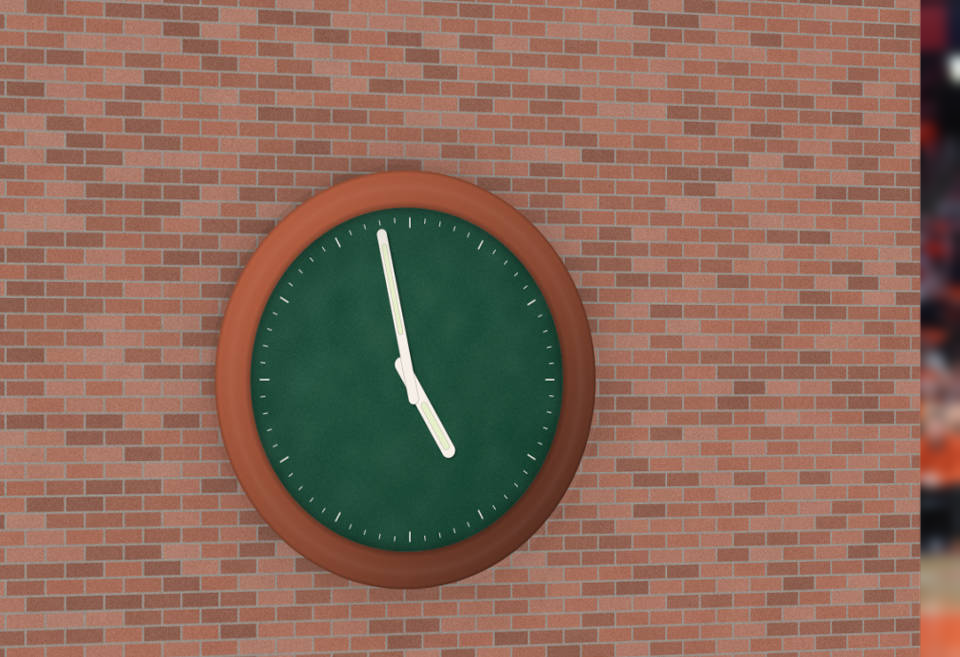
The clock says {"hour": 4, "minute": 58}
